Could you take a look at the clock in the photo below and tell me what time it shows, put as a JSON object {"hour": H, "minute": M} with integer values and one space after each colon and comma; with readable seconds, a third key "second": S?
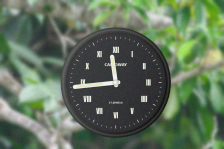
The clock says {"hour": 11, "minute": 44}
